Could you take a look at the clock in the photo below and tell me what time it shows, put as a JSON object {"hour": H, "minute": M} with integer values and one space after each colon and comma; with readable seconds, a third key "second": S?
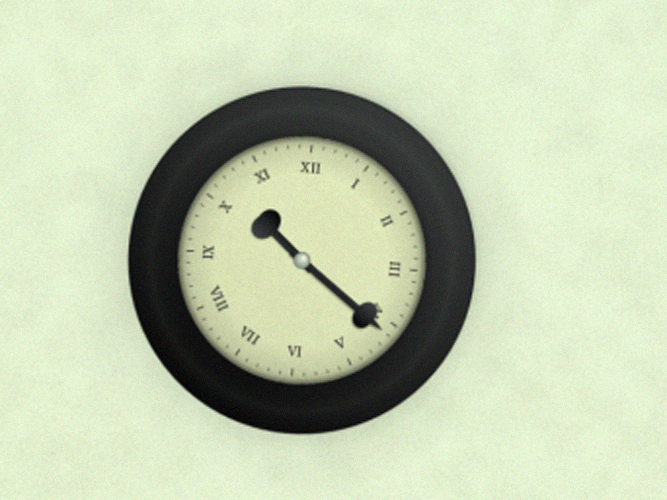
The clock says {"hour": 10, "minute": 21}
